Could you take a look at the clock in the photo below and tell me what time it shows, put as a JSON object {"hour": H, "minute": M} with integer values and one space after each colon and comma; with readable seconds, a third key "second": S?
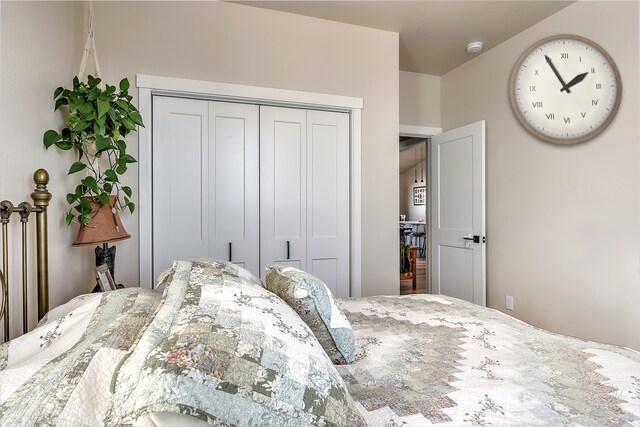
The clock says {"hour": 1, "minute": 55}
